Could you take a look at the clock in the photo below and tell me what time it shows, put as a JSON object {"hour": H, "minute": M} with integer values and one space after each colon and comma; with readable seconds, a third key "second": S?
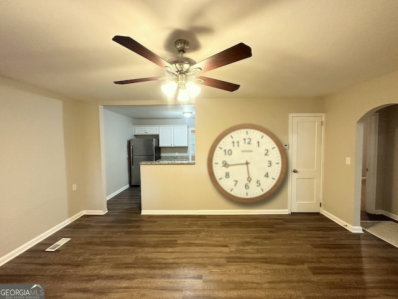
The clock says {"hour": 5, "minute": 44}
